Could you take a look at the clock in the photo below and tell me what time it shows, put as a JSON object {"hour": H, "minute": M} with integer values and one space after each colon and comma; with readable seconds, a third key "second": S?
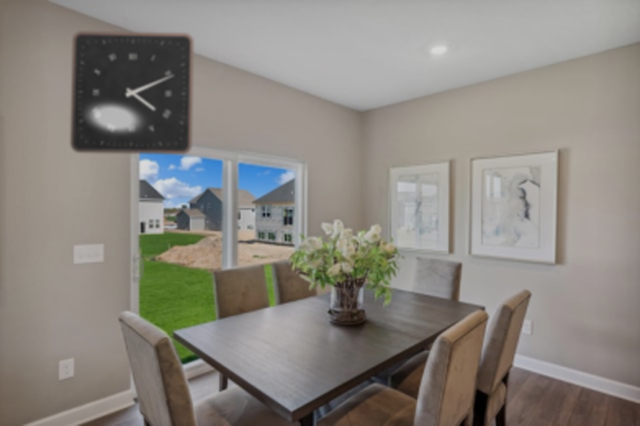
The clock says {"hour": 4, "minute": 11}
